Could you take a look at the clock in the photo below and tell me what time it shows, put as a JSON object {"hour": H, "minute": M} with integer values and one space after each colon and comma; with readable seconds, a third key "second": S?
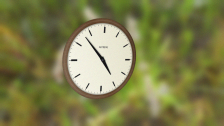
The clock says {"hour": 4, "minute": 53}
